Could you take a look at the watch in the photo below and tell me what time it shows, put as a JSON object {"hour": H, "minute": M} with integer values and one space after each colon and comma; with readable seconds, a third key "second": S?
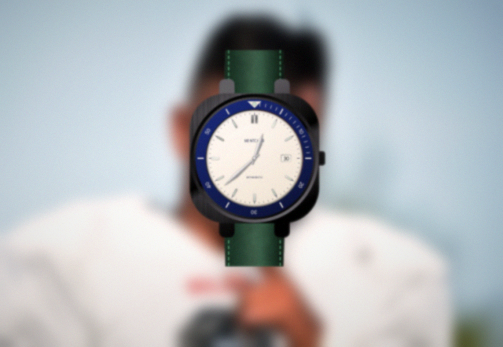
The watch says {"hour": 12, "minute": 38}
